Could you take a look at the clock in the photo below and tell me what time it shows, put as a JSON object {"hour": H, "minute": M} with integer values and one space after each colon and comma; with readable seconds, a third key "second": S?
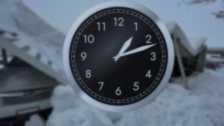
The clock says {"hour": 1, "minute": 12}
